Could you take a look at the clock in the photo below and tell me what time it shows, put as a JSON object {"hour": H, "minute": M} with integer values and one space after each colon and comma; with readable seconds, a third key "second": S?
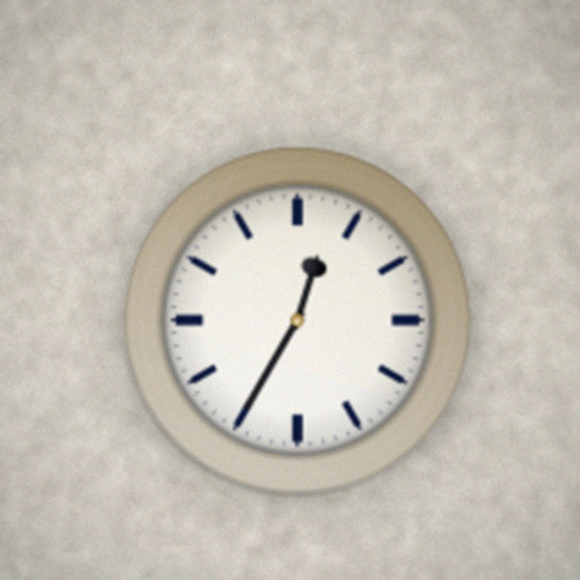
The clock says {"hour": 12, "minute": 35}
